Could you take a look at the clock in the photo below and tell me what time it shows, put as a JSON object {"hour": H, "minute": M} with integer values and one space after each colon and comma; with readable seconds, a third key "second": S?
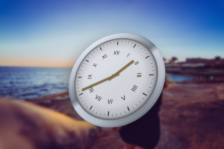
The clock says {"hour": 1, "minute": 41}
